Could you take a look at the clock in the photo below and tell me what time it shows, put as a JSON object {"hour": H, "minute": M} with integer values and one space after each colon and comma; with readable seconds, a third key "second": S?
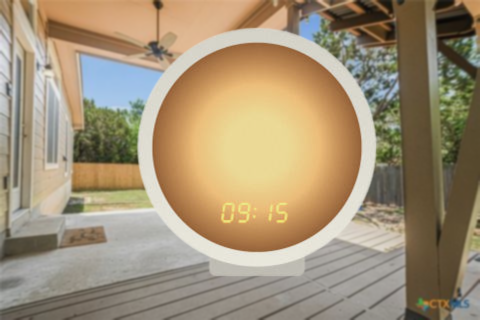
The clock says {"hour": 9, "minute": 15}
